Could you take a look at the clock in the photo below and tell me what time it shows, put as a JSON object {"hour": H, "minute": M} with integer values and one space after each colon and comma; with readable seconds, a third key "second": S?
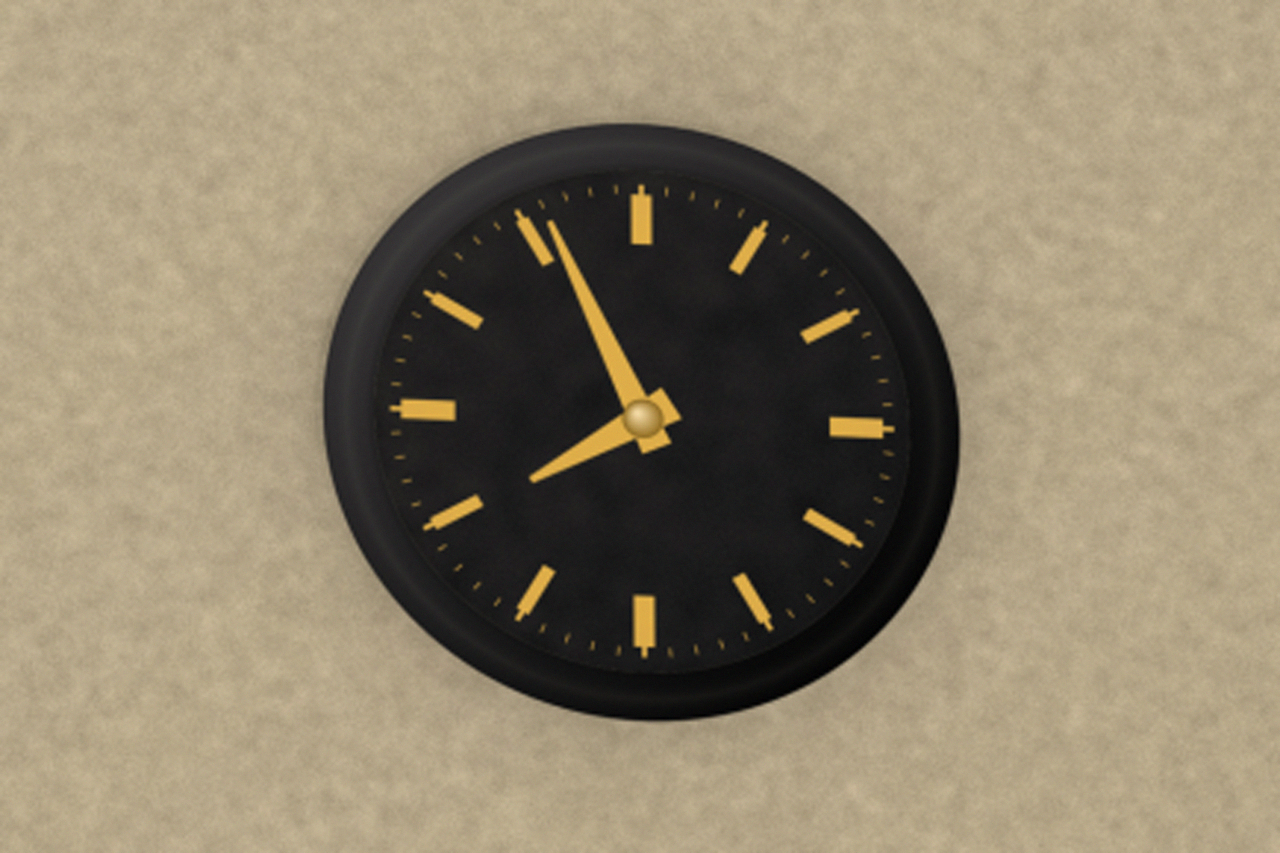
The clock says {"hour": 7, "minute": 56}
